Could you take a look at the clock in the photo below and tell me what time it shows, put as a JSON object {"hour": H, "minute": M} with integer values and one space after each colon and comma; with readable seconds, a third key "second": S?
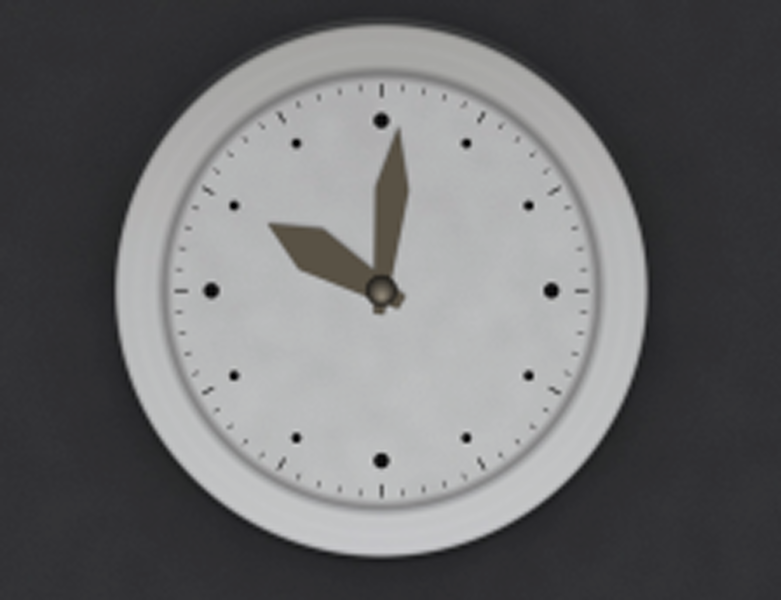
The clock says {"hour": 10, "minute": 1}
